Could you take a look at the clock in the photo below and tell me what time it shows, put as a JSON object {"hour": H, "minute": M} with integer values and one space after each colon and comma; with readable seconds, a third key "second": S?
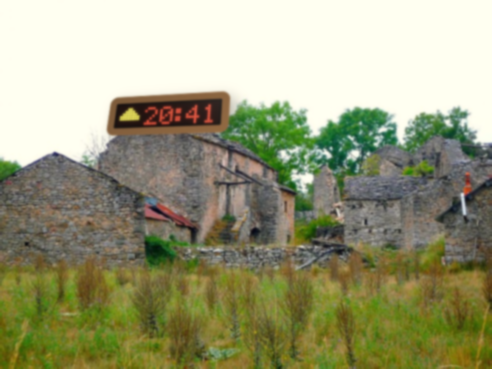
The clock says {"hour": 20, "minute": 41}
